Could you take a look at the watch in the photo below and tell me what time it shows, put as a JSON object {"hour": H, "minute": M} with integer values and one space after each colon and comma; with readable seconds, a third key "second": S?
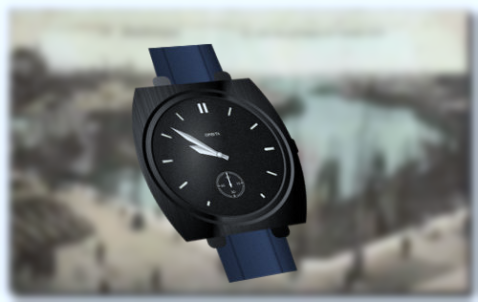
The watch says {"hour": 9, "minute": 52}
